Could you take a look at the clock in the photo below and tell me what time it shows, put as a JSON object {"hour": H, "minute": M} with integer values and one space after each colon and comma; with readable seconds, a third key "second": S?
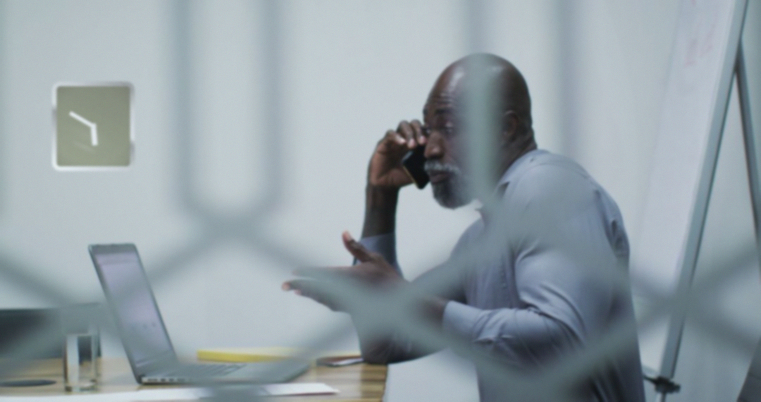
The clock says {"hour": 5, "minute": 50}
